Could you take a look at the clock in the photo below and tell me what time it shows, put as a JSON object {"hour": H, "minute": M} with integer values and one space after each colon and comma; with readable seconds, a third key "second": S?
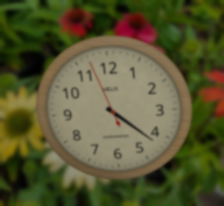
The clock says {"hour": 4, "minute": 21, "second": 57}
